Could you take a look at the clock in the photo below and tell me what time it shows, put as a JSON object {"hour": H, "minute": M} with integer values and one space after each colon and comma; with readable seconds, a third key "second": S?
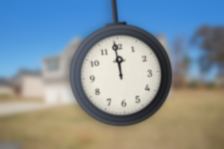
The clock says {"hour": 11, "minute": 59}
